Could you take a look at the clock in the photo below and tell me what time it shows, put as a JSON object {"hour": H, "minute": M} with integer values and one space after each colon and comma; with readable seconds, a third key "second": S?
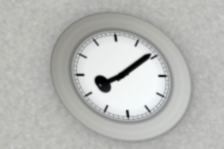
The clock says {"hour": 8, "minute": 9}
